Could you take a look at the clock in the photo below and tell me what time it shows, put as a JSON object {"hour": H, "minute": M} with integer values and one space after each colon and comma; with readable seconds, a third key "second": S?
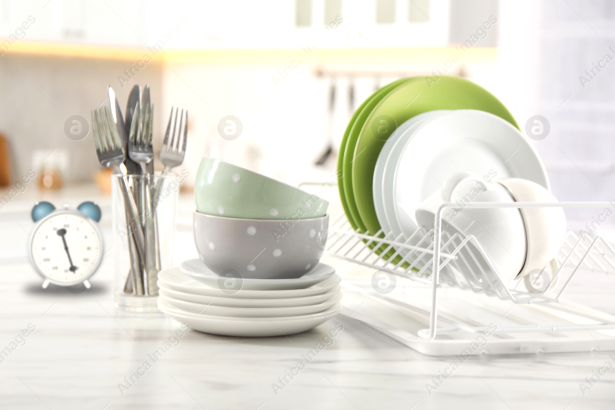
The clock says {"hour": 11, "minute": 27}
